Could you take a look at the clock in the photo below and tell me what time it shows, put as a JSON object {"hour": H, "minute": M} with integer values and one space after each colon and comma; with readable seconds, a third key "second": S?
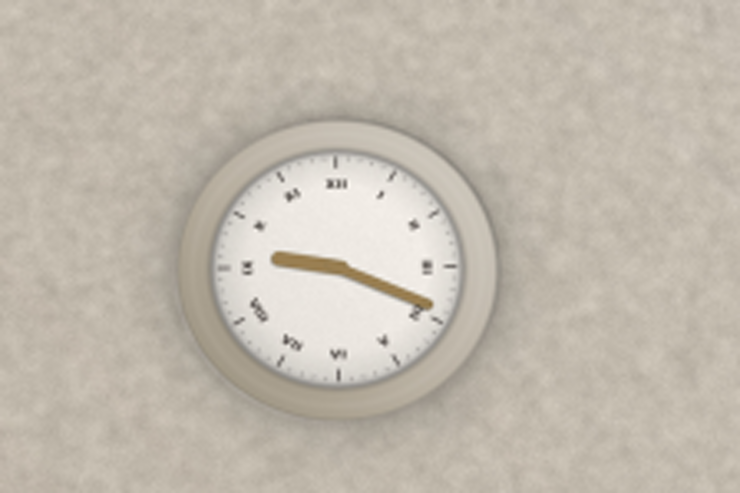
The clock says {"hour": 9, "minute": 19}
